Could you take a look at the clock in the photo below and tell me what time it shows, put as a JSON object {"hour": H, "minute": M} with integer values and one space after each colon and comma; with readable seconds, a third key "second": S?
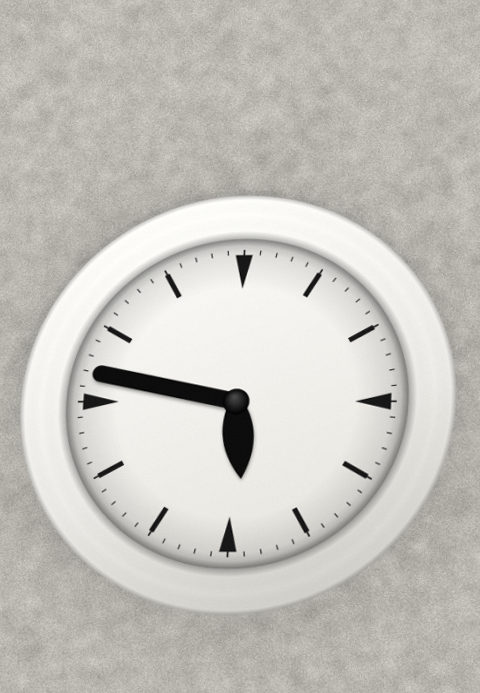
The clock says {"hour": 5, "minute": 47}
